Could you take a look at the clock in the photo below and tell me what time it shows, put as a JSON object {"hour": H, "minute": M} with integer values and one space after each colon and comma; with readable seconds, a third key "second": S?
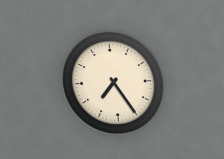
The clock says {"hour": 7, "minute": 25}
